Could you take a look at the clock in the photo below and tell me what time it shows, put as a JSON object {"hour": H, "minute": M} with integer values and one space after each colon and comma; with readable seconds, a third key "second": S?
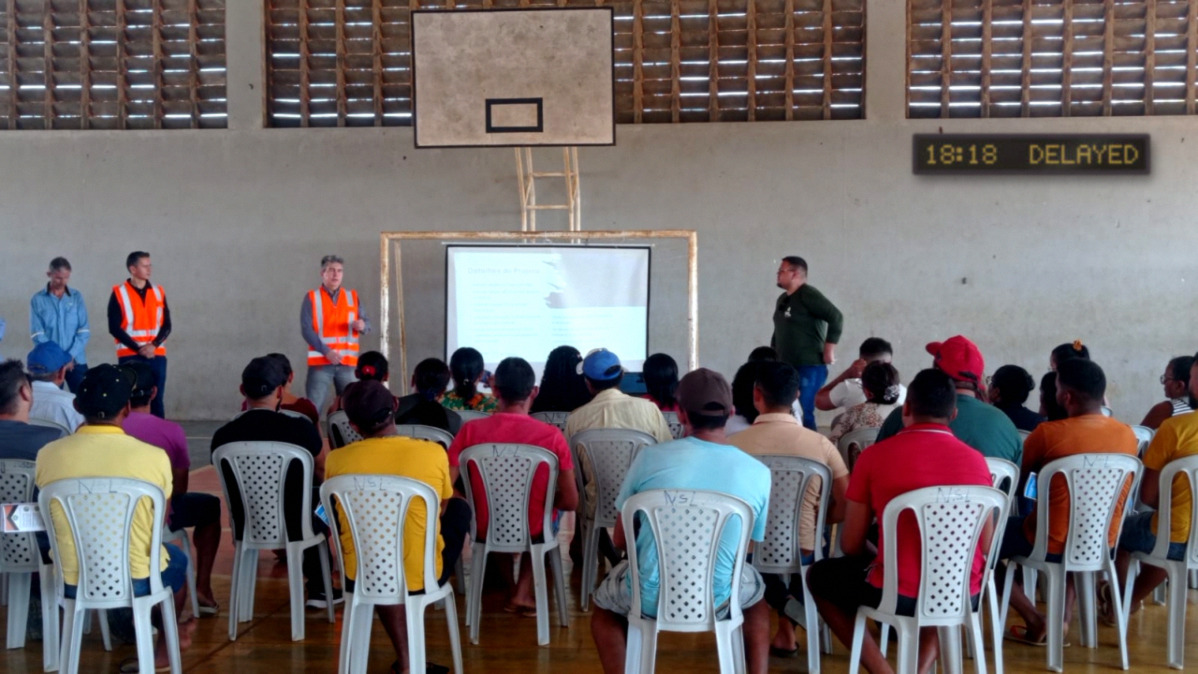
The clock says {"hour": 18, "minute": 18}
